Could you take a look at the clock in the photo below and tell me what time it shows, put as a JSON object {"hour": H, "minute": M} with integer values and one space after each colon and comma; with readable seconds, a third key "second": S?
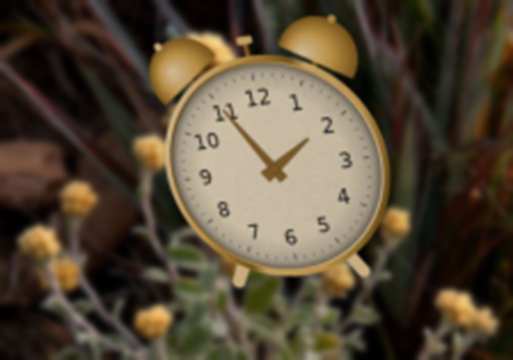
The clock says {"hour": 1, "minute": 55}
